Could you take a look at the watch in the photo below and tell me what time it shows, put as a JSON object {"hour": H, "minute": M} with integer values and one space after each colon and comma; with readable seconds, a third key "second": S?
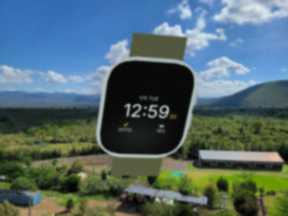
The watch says {"hour": 12, "minute": 59}
